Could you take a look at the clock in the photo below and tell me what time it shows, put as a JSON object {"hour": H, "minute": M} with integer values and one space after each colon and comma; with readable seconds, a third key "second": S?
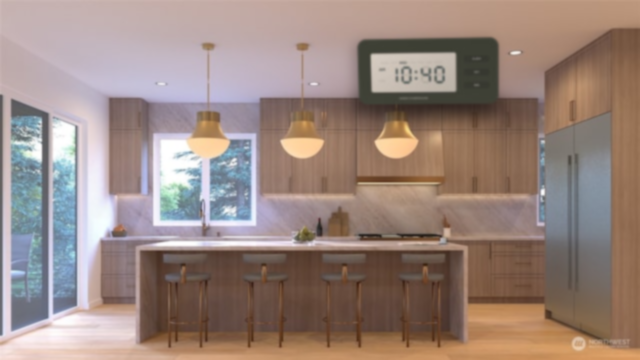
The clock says {"hour": 10, "minute": 40}
